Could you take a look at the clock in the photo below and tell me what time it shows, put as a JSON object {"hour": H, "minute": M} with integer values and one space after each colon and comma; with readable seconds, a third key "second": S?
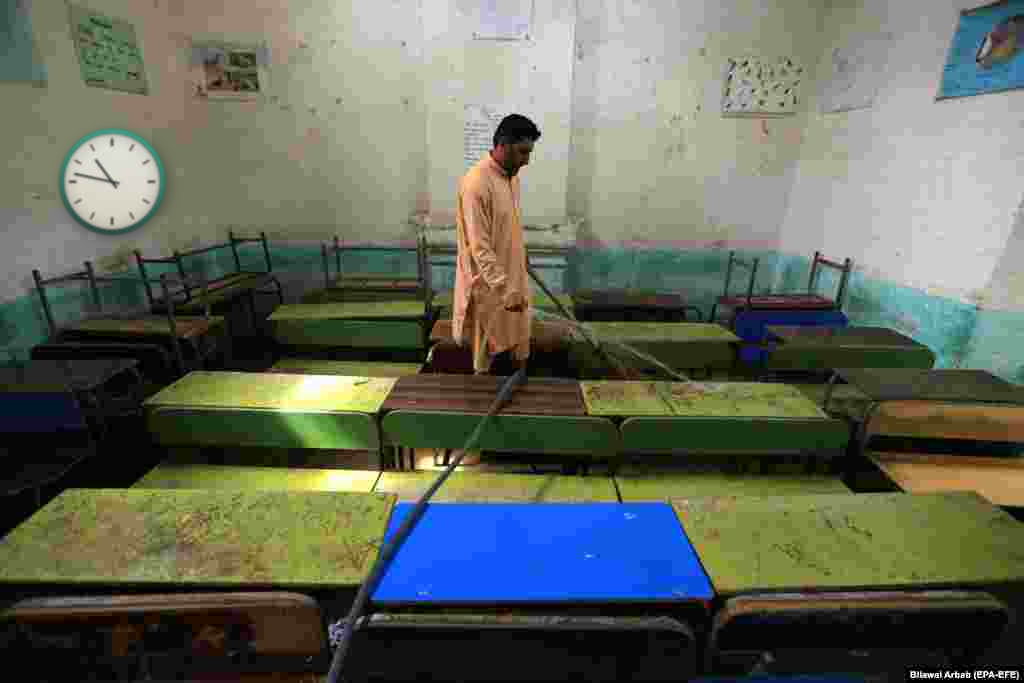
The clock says {"hour": 10, "minute": 47}
